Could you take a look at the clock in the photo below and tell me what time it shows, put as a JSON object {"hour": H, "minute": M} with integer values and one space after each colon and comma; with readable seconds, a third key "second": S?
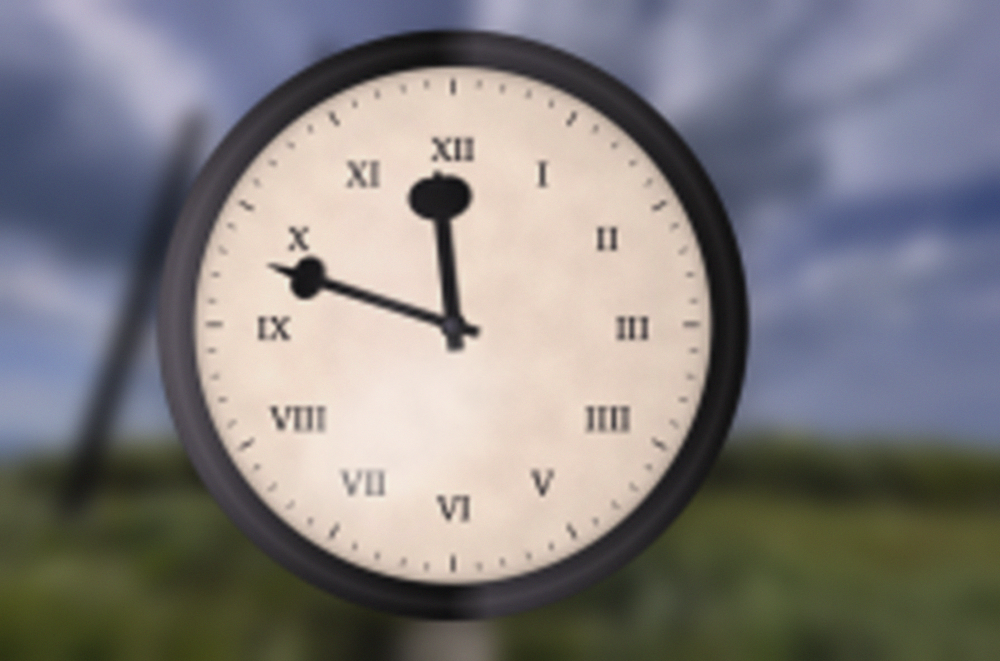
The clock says {"hour": 11, "minute": 48}
